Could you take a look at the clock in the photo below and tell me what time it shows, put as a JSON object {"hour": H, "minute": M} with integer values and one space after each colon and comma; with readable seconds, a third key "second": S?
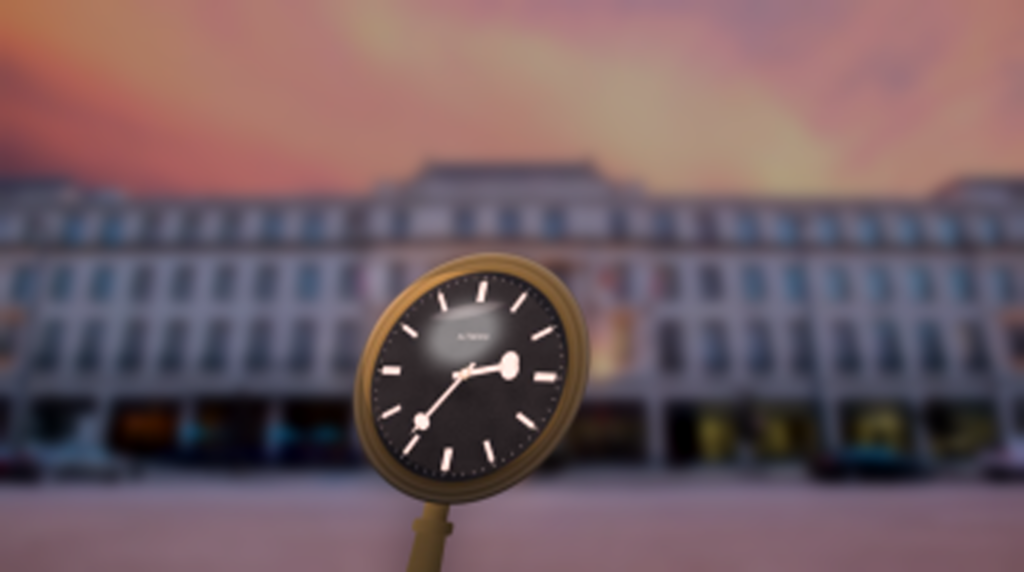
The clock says {"hour": 2, "minute": 36}
